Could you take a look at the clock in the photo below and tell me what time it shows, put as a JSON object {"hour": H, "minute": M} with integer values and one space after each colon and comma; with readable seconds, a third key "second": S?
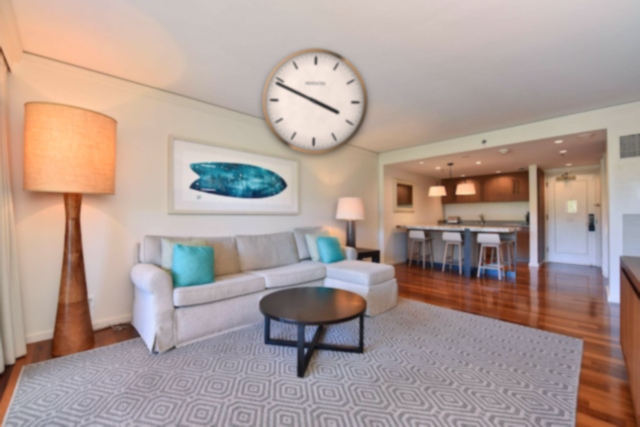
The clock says {"hour": 3, "minute": 49}
